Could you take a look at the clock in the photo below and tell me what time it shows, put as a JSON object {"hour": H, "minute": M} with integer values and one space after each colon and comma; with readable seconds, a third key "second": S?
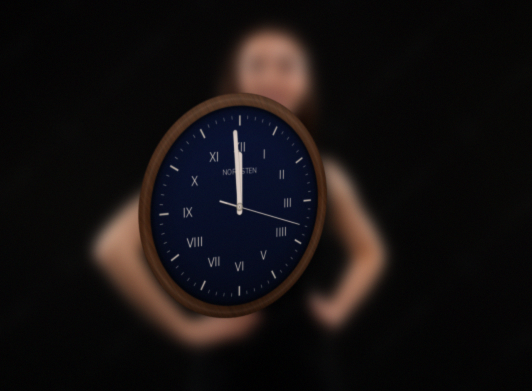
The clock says {"hour": 11, "minute": 59, "second": 18}
